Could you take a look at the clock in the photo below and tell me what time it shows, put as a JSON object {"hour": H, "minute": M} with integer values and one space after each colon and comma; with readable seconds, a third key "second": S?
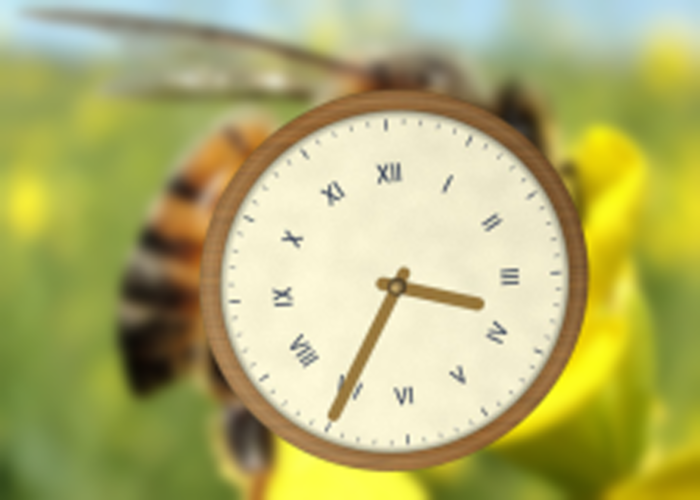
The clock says {"hour": 3, "minute": 35}
